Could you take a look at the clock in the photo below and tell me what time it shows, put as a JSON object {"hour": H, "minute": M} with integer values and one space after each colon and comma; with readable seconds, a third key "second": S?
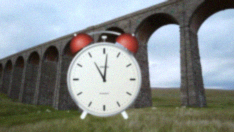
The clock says {"hour": 11, "minute": 1}
